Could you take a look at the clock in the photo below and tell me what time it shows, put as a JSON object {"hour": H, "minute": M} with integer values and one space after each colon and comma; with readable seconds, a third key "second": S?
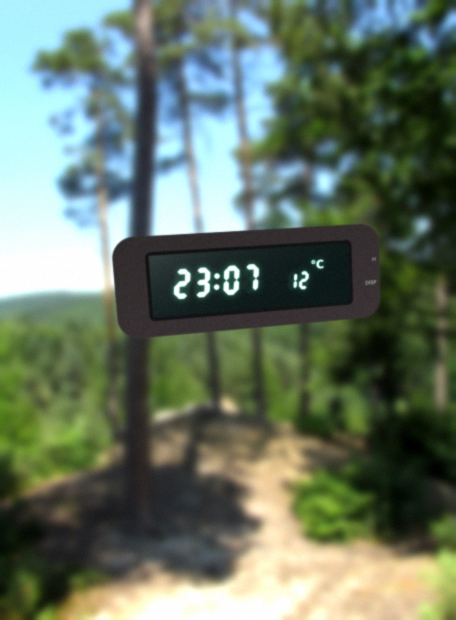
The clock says {"hour": 23, "minute": 7}
